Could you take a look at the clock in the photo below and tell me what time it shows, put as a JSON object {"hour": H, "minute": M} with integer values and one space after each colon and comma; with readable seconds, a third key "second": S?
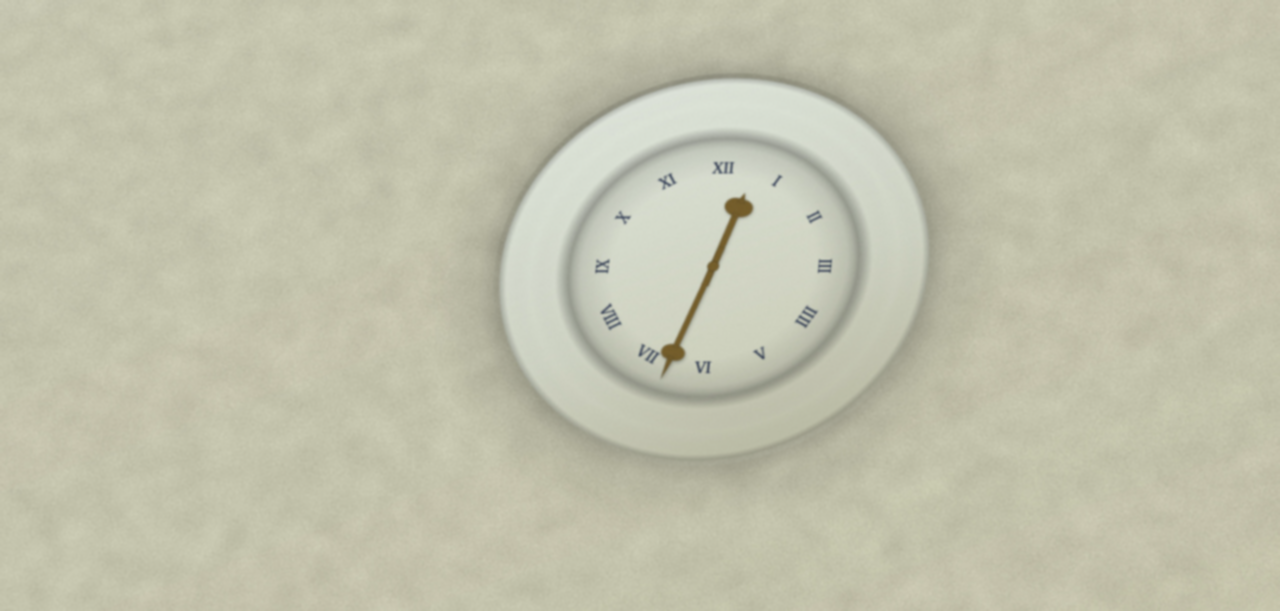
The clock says {"hour": 12, "minute": 33}
